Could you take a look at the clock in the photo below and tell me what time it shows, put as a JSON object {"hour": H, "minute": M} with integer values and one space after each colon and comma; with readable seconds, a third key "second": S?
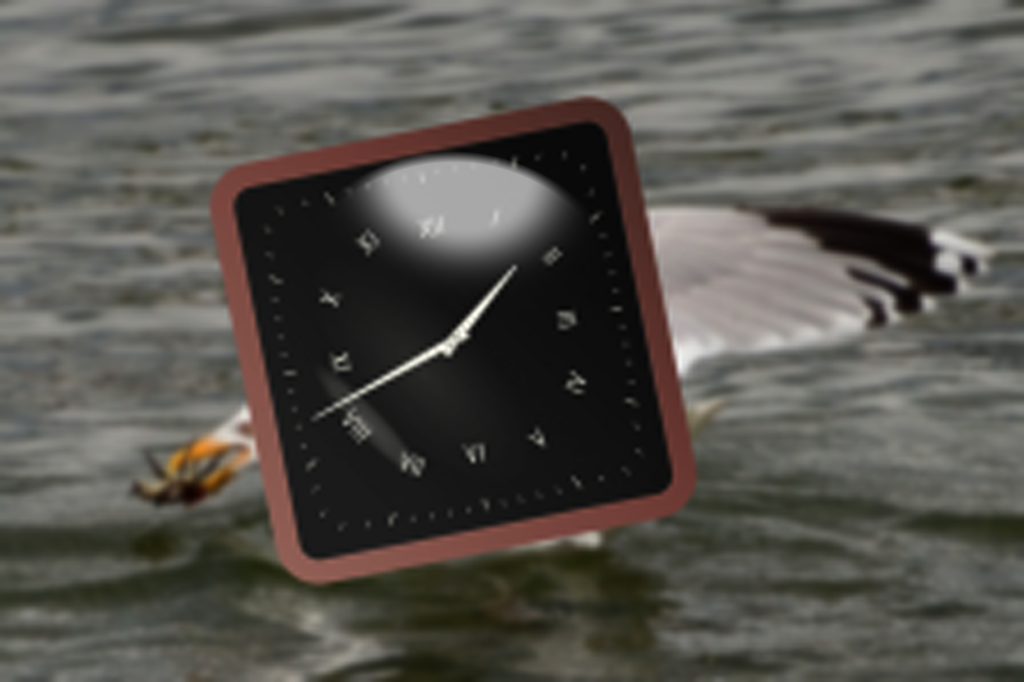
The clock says {"hour": 1, "minute": 42}
